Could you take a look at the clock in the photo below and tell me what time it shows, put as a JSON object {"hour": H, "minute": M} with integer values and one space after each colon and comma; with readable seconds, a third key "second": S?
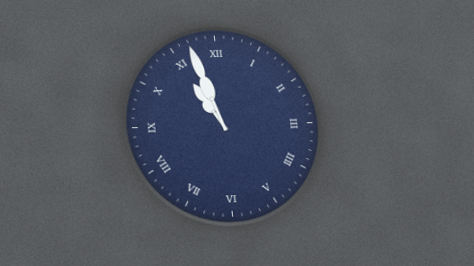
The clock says {"hour": 10, "minute": 57}
